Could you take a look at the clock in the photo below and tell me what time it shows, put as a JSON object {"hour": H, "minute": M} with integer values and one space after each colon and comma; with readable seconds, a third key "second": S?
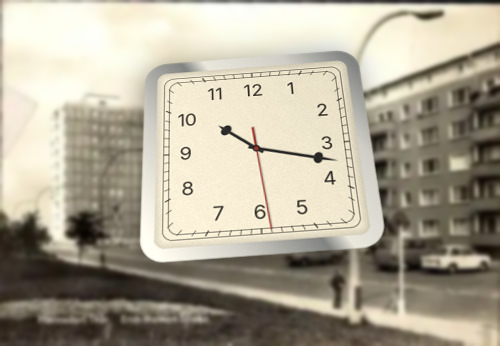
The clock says {"hour": 10, "minute": 17, "second": 29}
